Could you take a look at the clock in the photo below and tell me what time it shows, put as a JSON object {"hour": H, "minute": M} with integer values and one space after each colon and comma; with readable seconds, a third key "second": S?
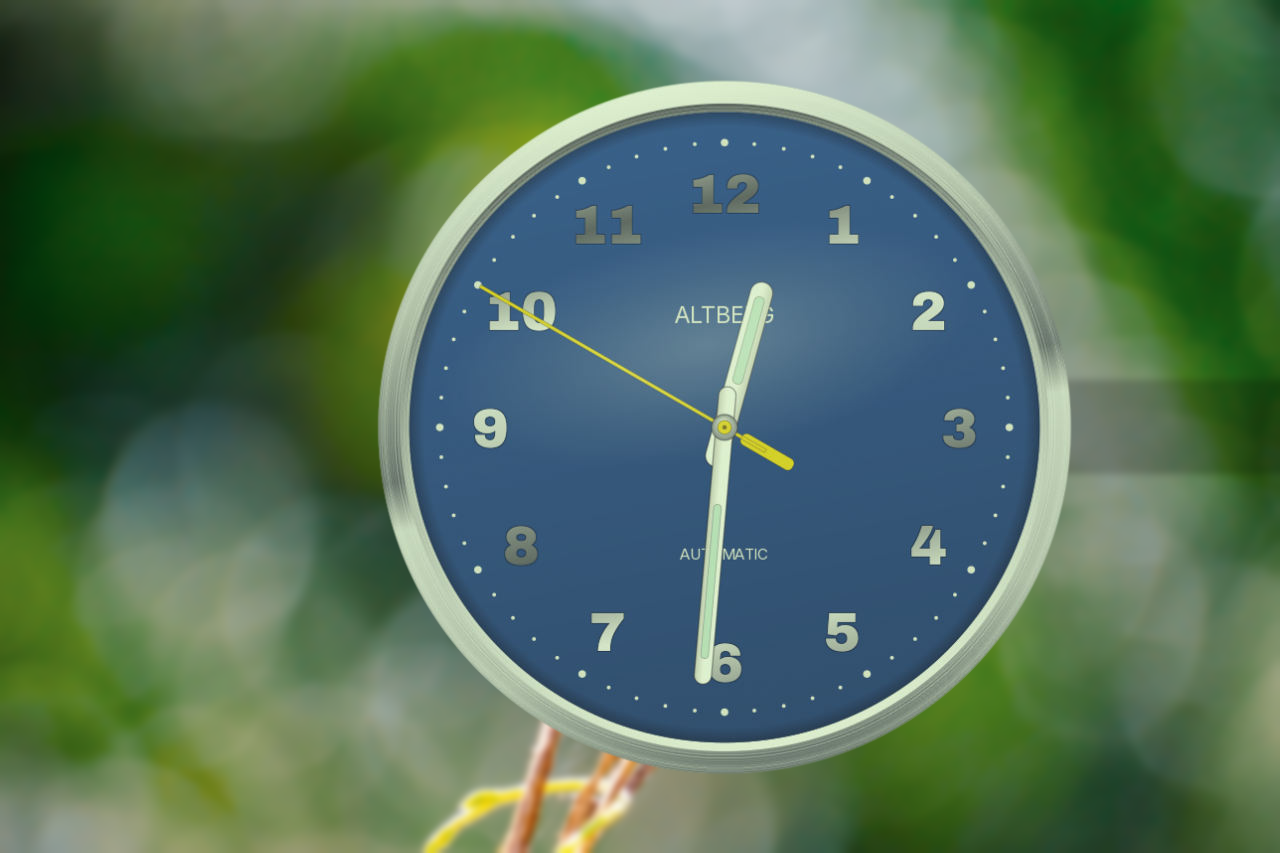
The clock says {"hour": 12, "minute": 30, "second": 50}
